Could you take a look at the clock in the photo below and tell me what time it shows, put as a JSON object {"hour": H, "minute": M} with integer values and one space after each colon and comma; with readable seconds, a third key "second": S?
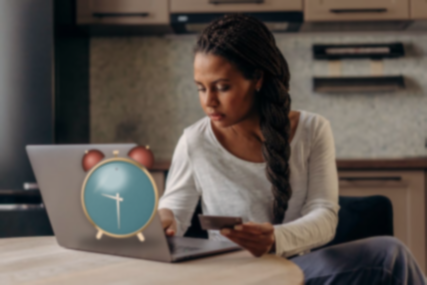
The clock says {"hour": 9, "minute": 30}
